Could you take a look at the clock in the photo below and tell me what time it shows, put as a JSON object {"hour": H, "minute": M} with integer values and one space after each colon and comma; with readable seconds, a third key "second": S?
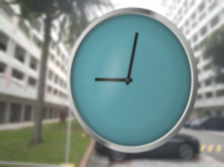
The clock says {"hour": 9, "minute": 2}
